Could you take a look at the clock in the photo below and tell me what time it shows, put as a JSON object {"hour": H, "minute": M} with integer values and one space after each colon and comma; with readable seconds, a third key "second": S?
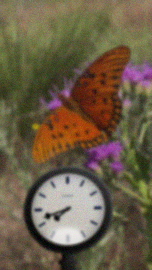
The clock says {"hour": 7, "minute": 42}
